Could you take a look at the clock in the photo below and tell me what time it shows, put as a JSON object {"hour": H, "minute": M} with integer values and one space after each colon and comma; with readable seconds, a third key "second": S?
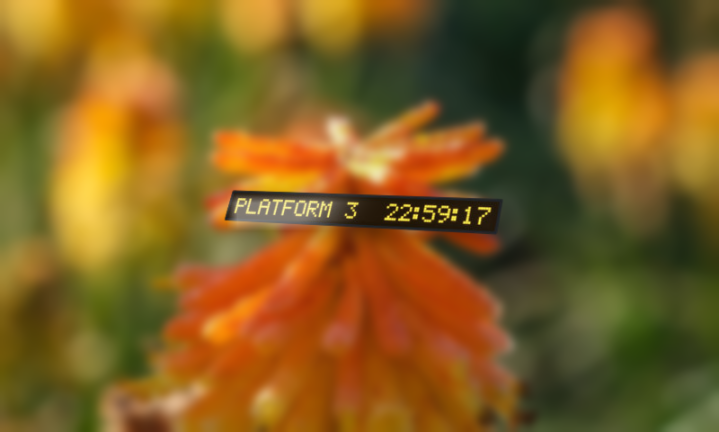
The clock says {"hour": 22, "minute": 59, "second": 17}
